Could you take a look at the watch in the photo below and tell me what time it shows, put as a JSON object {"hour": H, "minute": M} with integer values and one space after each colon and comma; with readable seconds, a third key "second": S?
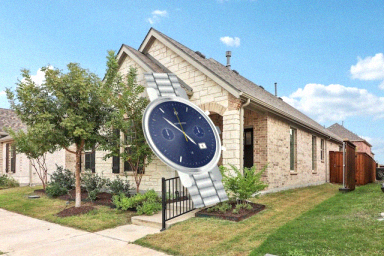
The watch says {"hour": 4, "minute": 53}
